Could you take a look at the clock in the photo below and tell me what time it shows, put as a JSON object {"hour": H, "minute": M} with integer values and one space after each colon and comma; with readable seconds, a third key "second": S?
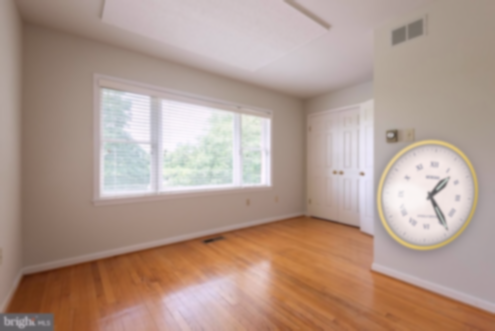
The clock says {"hour": 1, "minute": 24}
